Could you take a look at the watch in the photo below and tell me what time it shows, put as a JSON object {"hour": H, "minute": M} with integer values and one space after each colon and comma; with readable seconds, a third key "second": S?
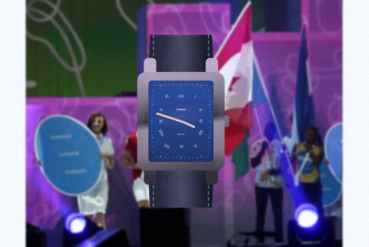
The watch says {"hour": 3, "minute": 48}
